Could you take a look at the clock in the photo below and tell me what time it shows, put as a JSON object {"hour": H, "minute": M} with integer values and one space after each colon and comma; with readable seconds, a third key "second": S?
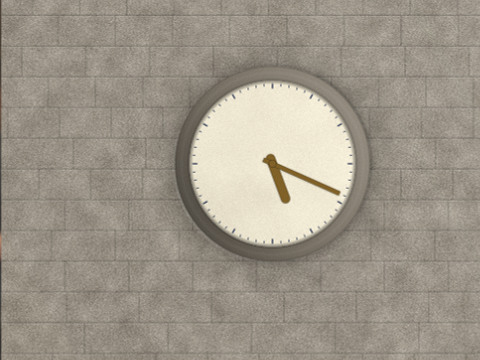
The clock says {"hour": 5, "minute": 19}
